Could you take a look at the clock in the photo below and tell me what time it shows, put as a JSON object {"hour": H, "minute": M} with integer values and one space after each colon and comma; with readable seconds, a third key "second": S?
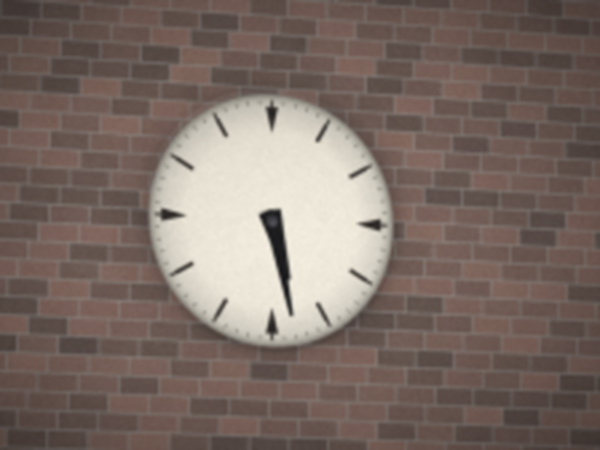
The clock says {"hour": 5, "minute": 28}
